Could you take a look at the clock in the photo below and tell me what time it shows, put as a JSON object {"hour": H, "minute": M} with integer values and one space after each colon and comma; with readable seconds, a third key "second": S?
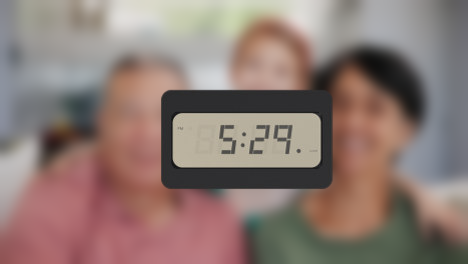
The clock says {"hour": 5, "minute": 29}
